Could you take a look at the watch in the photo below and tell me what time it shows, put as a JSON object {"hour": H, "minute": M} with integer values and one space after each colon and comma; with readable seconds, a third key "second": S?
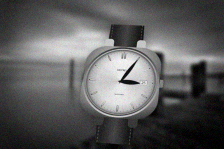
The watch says {"hour": 3, "minute": 5}
